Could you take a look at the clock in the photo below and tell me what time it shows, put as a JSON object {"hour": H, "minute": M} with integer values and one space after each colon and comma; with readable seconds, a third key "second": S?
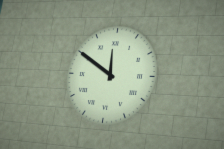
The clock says {"hour": 11, "minute": 50}
